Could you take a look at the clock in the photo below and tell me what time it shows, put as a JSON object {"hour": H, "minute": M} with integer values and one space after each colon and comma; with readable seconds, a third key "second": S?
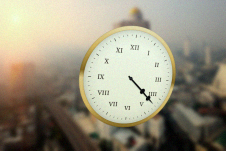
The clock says {"hour": 4, "minute": 22}
